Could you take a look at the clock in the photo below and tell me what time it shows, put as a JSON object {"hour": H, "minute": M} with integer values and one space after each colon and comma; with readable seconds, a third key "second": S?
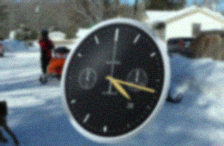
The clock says {"hour": 4, "minute": 17}
